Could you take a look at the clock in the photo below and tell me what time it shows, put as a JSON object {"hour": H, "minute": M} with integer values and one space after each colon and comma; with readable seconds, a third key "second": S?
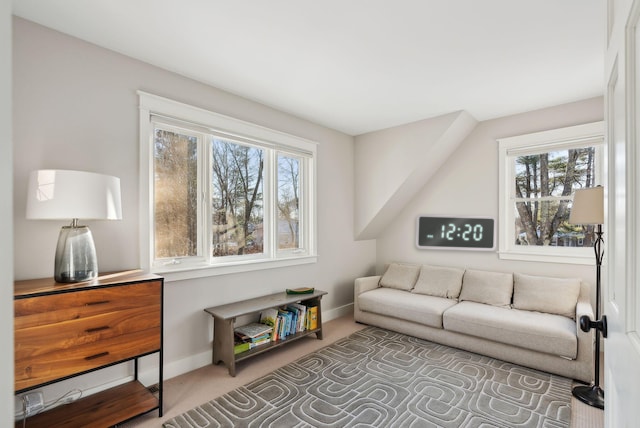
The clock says {"hour": 12, "minute": 20}
